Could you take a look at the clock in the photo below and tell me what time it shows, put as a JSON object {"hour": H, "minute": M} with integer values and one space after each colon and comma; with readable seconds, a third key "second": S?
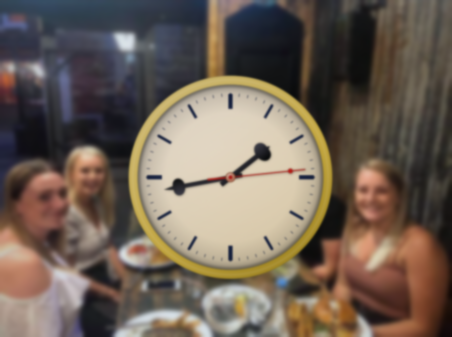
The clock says {"hour": 1, "minute": 43, "second": 14}
